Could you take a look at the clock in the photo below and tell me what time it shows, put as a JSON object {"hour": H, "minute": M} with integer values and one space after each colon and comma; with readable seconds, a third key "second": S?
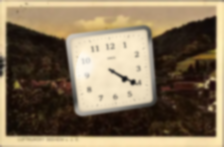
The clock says {"hour": 4, "minute": 21}
